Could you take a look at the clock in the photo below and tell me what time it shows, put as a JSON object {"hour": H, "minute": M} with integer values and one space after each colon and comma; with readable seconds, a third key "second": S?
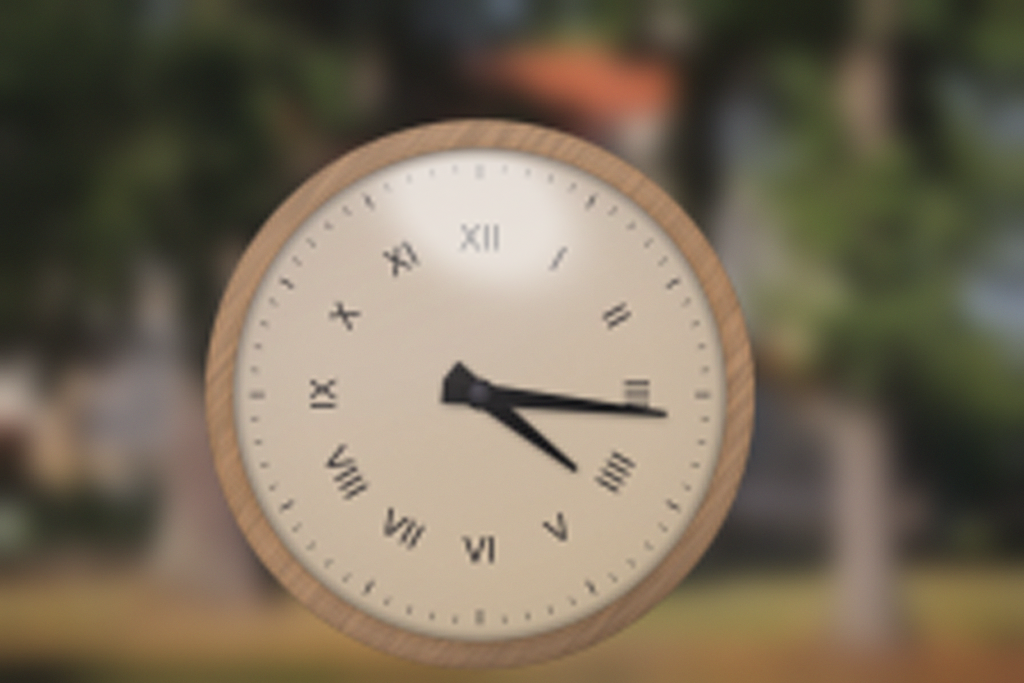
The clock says {"hour": 4, "minute": 16}
